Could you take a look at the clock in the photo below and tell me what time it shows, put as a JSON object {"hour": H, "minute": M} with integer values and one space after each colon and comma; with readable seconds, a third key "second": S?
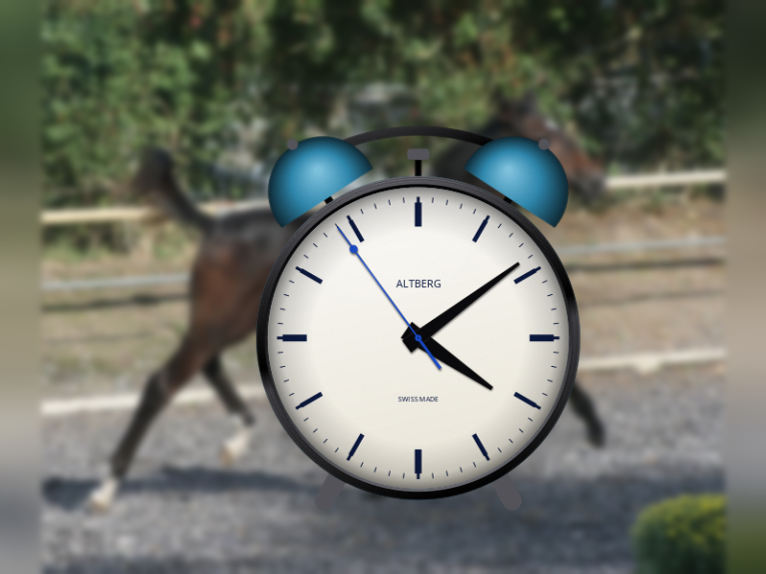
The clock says {"hour": 4, "minute": 8, "second": 54}
